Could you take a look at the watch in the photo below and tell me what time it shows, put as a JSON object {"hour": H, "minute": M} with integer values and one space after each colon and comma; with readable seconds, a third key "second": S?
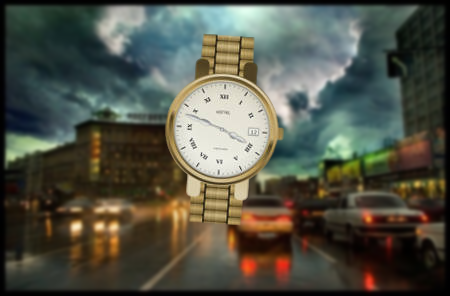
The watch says {"hour": 3, "minute": 48}
